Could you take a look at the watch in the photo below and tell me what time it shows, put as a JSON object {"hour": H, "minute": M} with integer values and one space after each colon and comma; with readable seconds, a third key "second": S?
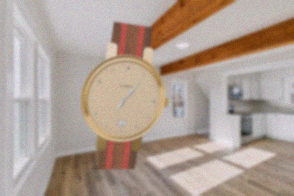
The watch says {"hour": 7, "minute": 6}
